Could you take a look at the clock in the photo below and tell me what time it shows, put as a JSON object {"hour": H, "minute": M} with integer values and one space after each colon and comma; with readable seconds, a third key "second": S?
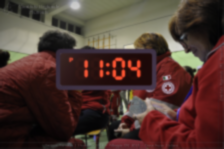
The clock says {"hour": 11, "minute": 4}
